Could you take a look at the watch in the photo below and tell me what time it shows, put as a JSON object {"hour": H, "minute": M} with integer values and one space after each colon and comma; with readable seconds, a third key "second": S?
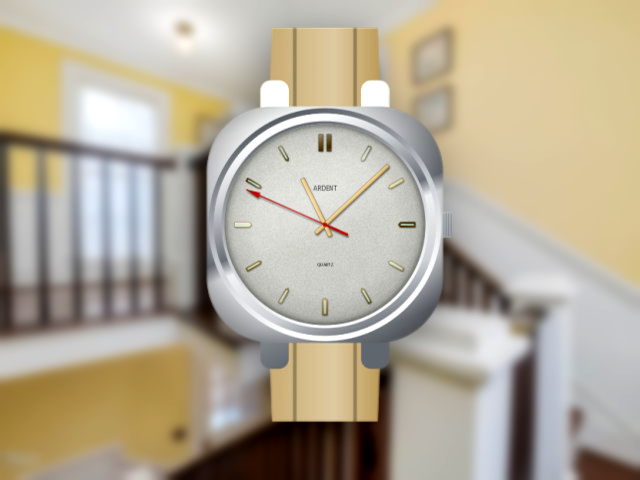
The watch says {"hour": 11, "minute": 7, "second": 49}
